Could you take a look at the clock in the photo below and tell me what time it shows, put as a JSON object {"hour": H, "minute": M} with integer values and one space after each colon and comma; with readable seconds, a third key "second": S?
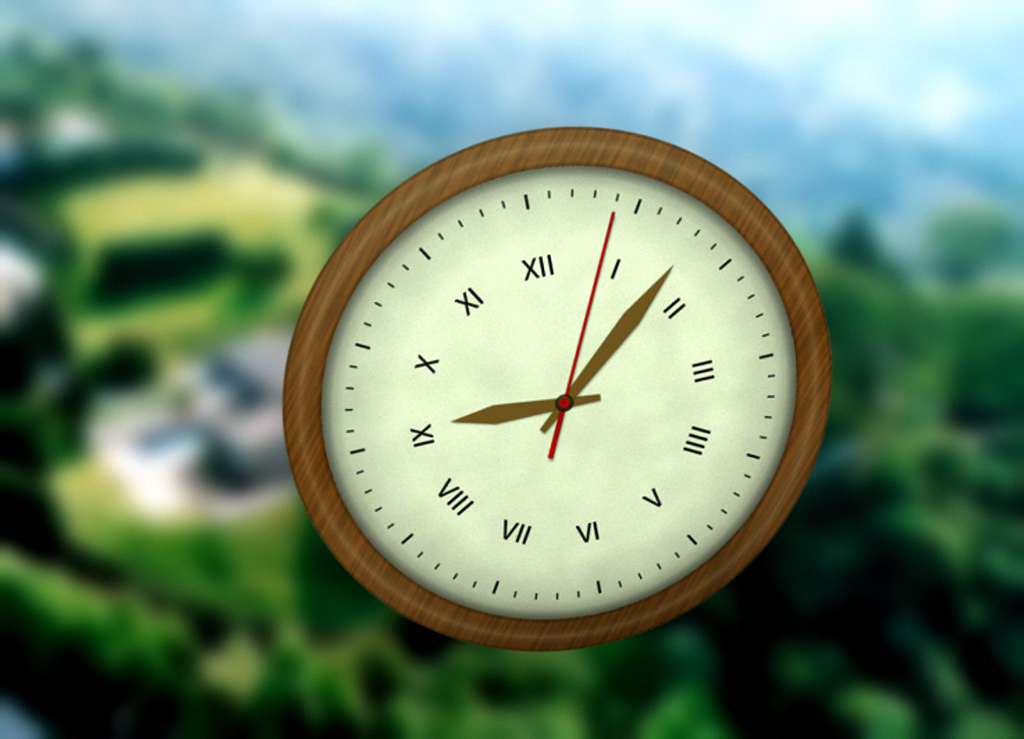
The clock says {"hour": 9, "minute": 8, "second": 4}
